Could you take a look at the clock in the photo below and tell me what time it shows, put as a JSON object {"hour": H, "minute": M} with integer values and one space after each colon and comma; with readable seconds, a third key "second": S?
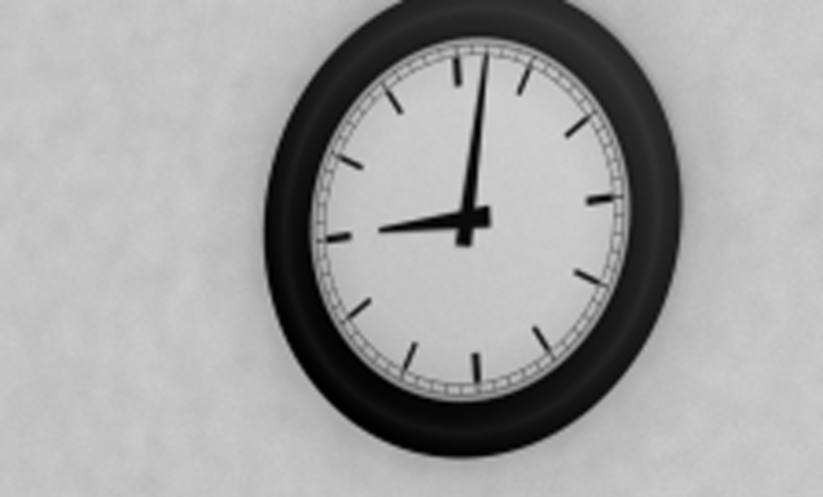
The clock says {"hour": 9, "minute": 2}
